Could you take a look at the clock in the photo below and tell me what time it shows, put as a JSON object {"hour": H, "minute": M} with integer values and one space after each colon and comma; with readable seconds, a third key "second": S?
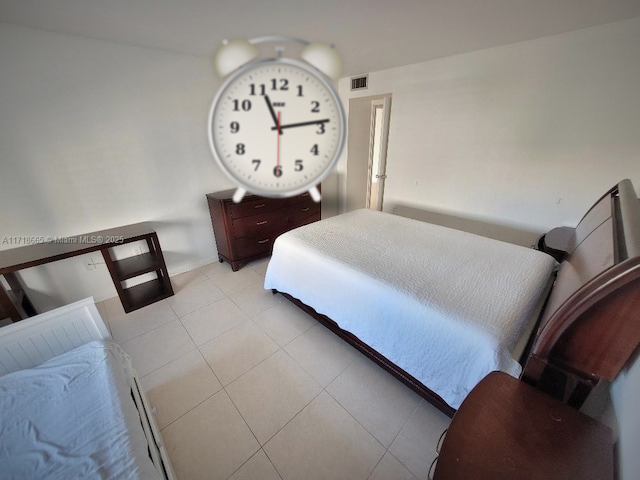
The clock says {"hour": 11, "minute": 13, "second": 30}
